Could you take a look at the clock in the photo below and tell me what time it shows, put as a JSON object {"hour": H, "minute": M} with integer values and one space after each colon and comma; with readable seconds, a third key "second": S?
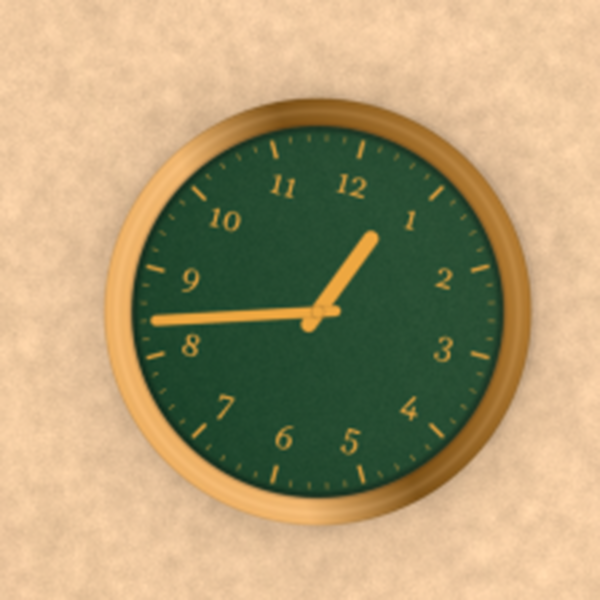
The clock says {"hour": 12, "minute": 42}
